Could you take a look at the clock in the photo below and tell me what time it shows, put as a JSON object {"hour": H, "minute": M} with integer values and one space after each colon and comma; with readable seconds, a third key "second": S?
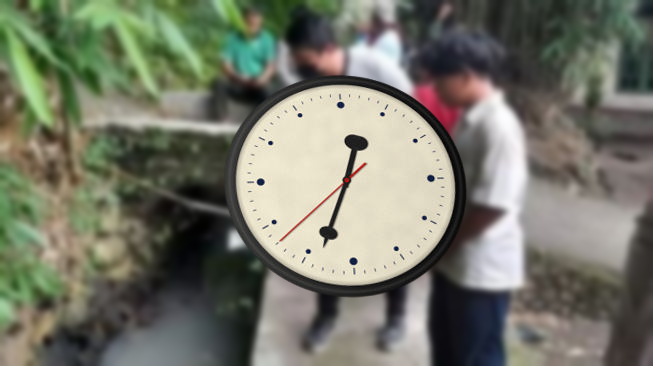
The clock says {"hour": 12, "minute": 33, "second": 38}
